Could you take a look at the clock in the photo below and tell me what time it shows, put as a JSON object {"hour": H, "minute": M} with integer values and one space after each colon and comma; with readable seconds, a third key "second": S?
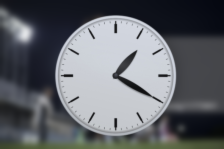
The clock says {"hour": 1, "minute": 20}
